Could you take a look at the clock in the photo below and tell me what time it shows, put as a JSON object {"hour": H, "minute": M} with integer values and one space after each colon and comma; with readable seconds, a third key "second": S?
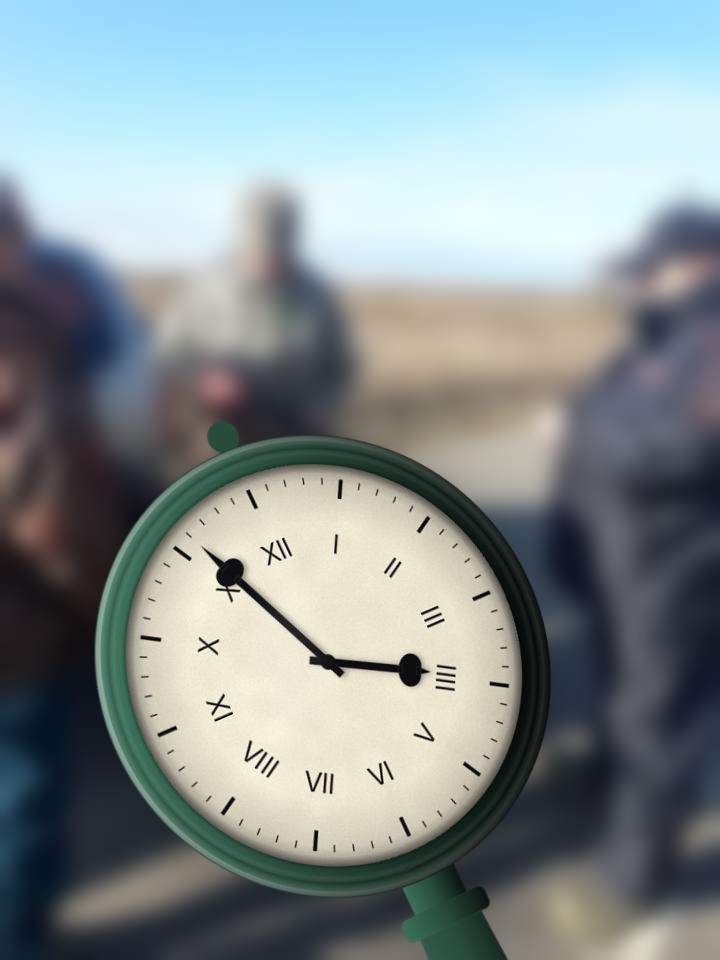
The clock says {"hour": 3, "minute": 56}
